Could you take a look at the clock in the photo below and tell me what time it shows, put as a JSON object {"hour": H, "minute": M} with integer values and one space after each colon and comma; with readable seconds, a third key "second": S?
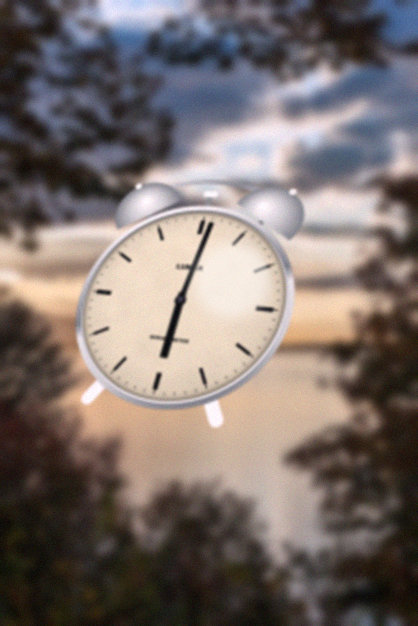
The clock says {"hour": 6, "minute": 1}
